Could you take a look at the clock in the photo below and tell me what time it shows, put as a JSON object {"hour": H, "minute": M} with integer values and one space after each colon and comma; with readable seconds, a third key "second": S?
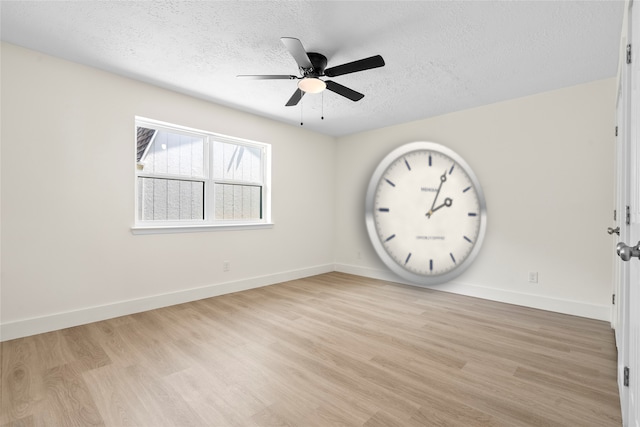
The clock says {"hour": 2, "minute": 4}
